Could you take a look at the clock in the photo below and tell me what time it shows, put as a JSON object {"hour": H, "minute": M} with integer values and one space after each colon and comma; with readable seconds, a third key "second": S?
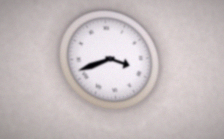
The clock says {"hour": 3, "minute": 42}
